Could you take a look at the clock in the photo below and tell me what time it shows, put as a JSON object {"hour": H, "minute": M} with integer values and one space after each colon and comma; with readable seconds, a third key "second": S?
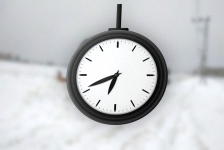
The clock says {"hour": 6, "minute": 41}
